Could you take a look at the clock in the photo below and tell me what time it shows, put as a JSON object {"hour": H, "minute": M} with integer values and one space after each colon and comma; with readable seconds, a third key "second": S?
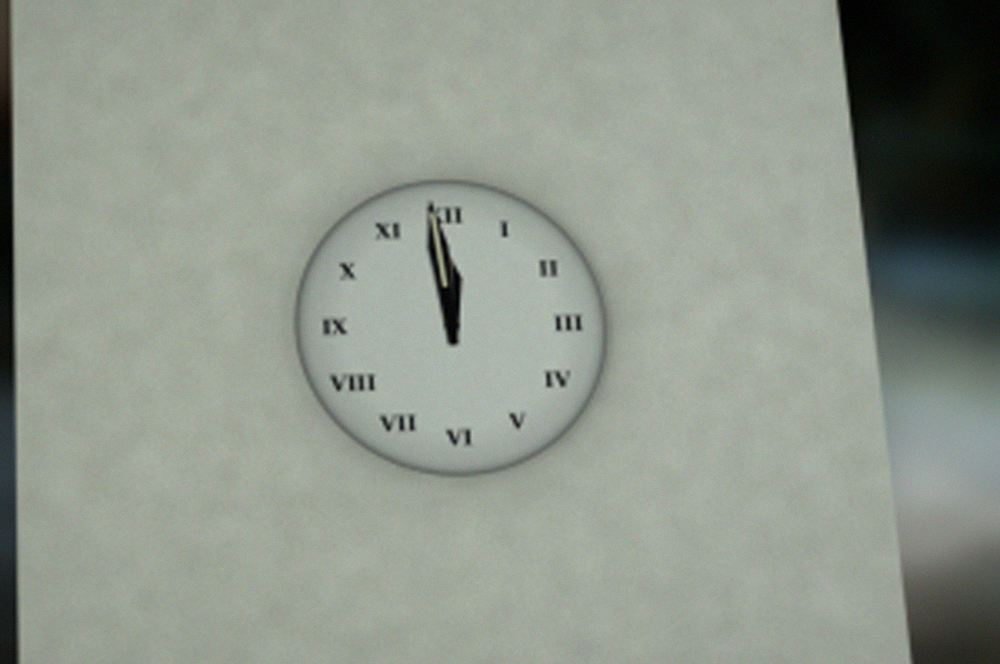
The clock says {"hour": 11, "minute": 59}
